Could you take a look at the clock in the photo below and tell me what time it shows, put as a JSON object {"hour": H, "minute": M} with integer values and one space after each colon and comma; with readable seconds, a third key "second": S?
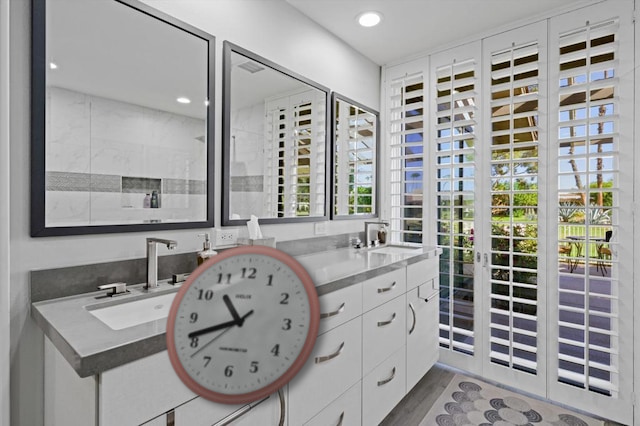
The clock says {"hour": 10, "minute": 41, "second": 38}
